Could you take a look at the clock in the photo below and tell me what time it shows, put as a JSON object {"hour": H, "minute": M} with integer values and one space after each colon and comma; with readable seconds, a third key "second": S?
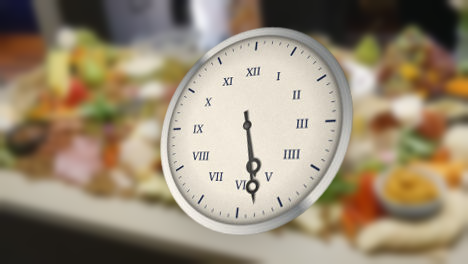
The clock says {"hour": 5, "minute": 28}
